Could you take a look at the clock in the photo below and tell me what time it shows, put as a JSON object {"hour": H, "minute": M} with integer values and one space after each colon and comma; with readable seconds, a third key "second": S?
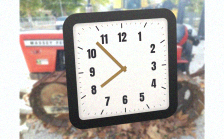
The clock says {"hour": 7, "minute": 53}
